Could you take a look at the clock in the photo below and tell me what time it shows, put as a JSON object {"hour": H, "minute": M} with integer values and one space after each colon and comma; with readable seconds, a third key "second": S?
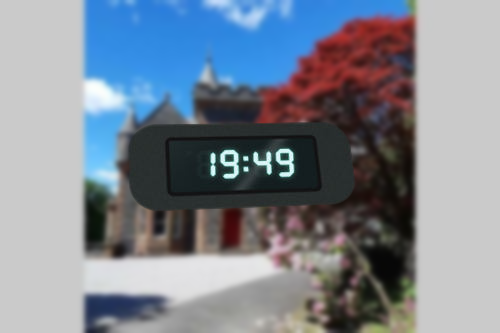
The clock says {"hour": 19, "minute": 49}
